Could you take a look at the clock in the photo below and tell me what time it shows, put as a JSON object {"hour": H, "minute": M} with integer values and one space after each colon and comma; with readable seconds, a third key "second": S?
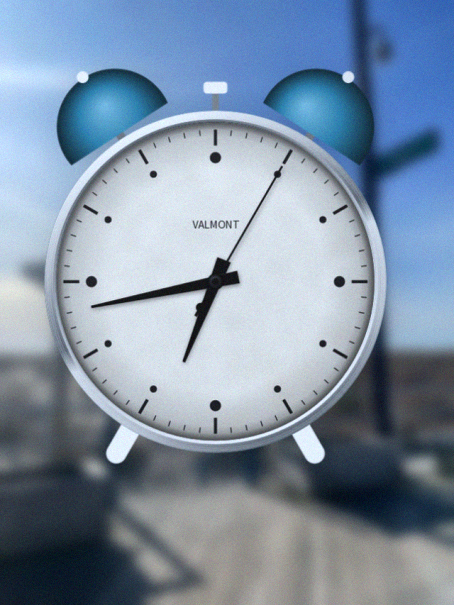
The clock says {"hour": 6, "minute": 43, "second": 5}
